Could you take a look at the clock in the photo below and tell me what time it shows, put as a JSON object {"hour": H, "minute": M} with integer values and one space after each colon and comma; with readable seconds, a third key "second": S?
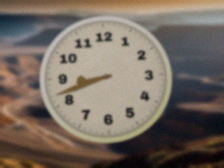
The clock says {"hour": 8, "minute": 42}
